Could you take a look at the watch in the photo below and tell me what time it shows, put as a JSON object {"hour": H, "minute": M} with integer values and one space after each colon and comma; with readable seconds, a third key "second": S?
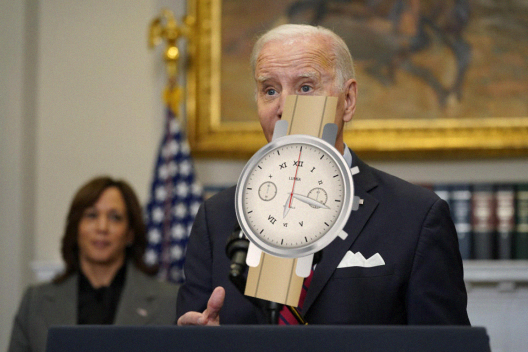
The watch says {"hour": 6, "minute": 17}
